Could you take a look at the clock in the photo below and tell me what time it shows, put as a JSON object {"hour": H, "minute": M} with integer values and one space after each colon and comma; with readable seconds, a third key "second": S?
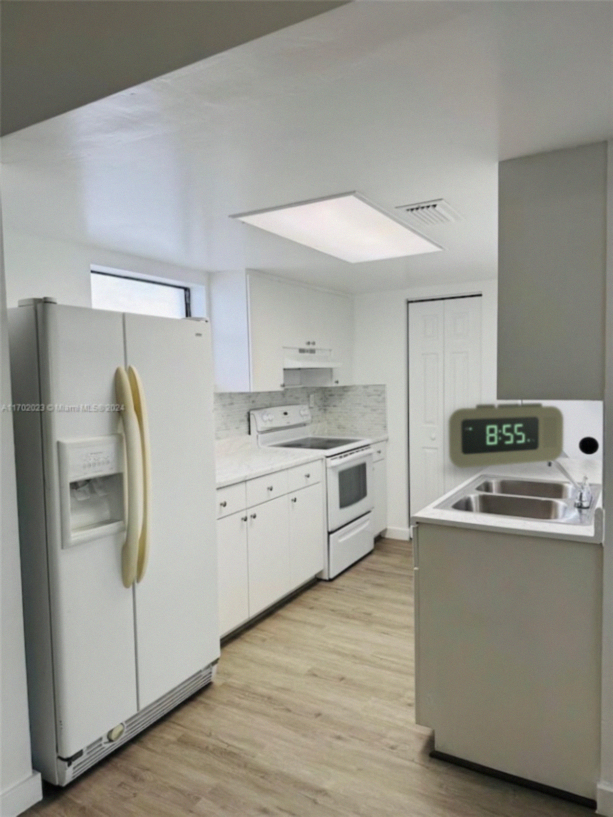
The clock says {"hour": 8, "minute": 55}
